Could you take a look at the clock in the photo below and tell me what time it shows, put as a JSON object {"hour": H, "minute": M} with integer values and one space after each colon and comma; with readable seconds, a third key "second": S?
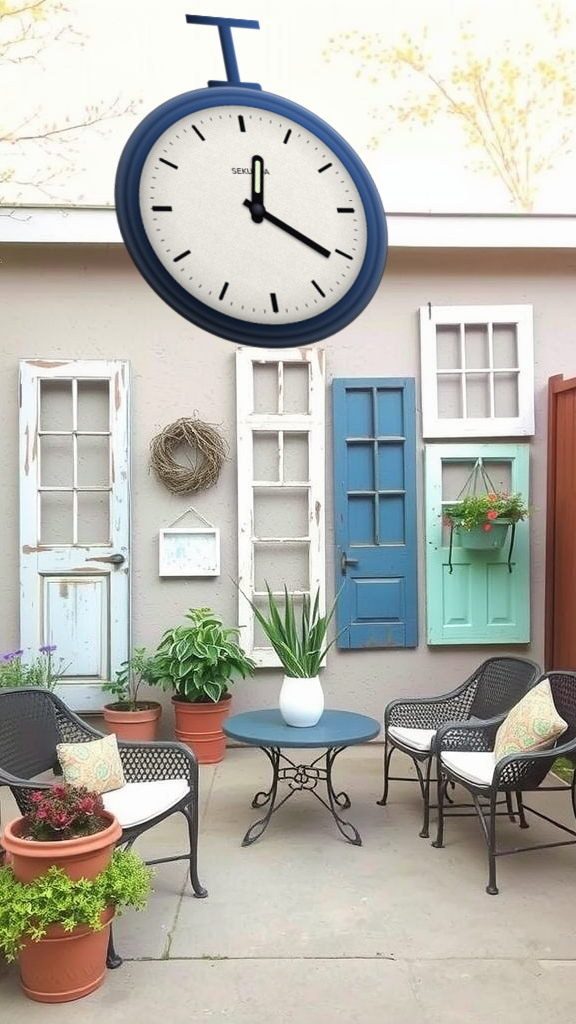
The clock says {"hour": 12, "minute": 21}
